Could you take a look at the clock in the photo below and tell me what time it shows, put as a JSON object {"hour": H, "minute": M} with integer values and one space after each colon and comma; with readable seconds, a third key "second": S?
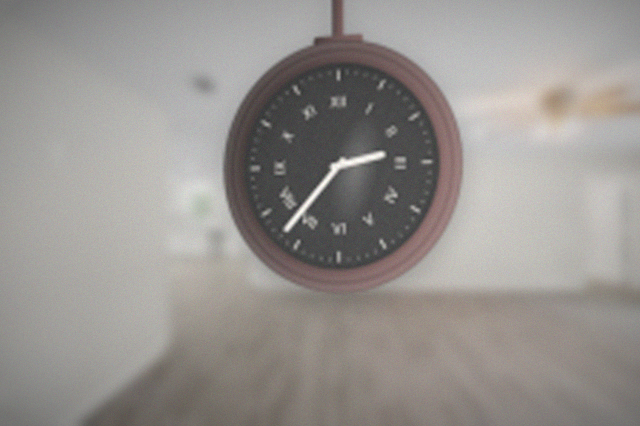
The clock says {"hour": 2, "minute": 37}
